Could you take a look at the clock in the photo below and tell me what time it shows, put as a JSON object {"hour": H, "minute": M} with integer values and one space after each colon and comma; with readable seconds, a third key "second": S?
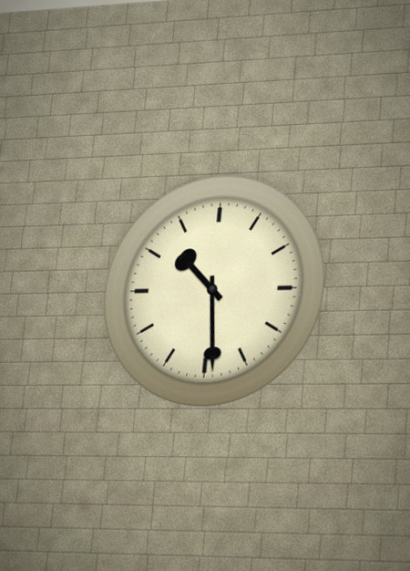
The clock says {"hour": 10, "minute": 29}
